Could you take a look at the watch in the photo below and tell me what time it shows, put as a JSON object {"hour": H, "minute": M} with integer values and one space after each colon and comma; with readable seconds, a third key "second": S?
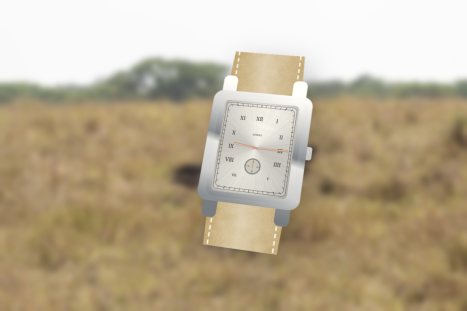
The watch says {"hour": 9, "minute": 15}
